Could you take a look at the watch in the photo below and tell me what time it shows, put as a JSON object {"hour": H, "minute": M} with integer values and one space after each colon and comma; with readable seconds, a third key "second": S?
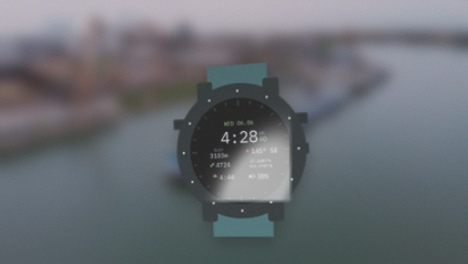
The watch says {"hour": 4, "minute": 28}
